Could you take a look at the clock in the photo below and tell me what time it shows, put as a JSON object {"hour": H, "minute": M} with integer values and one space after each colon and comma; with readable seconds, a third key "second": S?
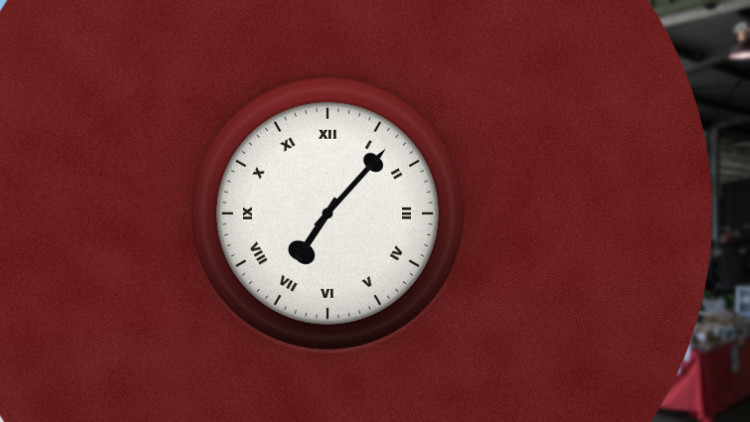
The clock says {"hour": 7, "minute": 7}
